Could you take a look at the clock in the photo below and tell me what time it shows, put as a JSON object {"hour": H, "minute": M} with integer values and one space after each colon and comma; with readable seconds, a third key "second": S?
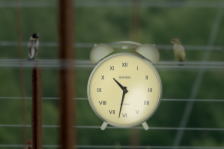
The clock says {"hour": 10, "minute": 32}
